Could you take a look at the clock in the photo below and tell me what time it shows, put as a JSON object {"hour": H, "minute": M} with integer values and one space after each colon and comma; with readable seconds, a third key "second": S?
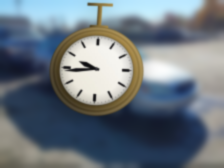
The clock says {"hour": 9, "minute": 44}
